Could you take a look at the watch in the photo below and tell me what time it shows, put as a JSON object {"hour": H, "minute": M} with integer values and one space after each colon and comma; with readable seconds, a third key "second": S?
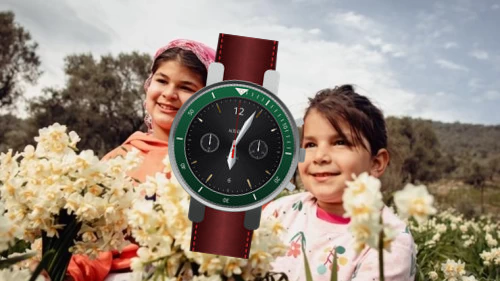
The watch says {"hour": 6, "minute": 4}
